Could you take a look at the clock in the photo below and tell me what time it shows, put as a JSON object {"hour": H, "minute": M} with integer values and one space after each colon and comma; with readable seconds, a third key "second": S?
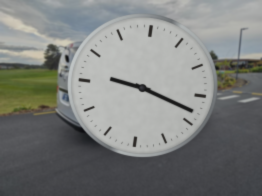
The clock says {"hour": 9, "minute": 18}
